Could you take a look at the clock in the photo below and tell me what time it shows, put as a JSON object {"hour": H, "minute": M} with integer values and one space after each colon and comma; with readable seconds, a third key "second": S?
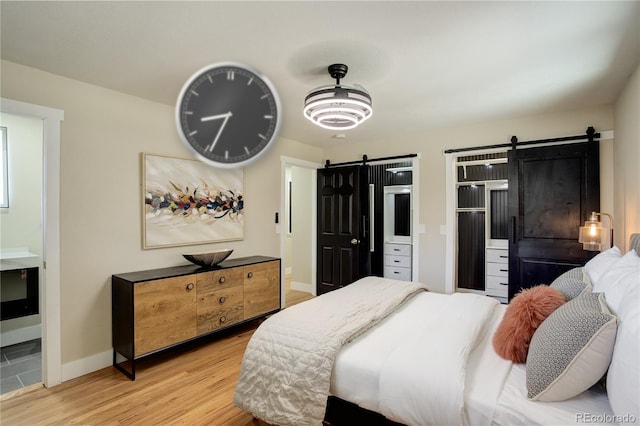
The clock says {"hour": 8, "minute": 34}
